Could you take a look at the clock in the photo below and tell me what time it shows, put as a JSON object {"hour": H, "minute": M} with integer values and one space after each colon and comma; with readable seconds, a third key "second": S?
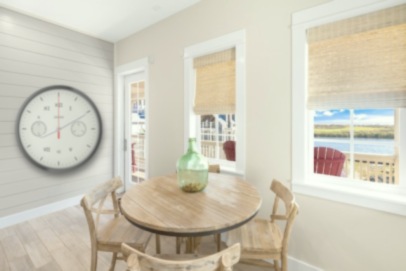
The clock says {"hour": 8, "minute": 10}
